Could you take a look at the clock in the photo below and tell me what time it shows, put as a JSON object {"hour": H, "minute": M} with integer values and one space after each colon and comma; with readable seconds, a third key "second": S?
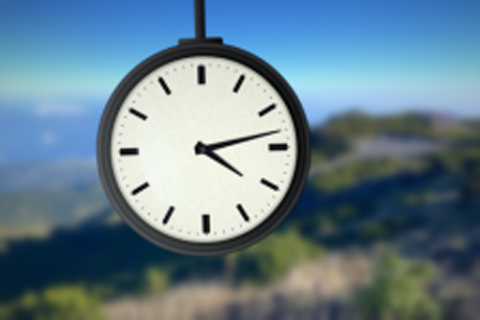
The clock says {"hour": 4, "minute": 13}
